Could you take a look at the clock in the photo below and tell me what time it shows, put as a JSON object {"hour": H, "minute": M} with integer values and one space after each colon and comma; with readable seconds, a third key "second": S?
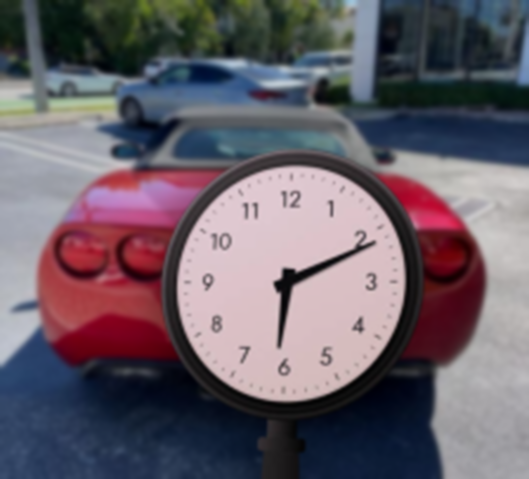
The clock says {"hour": 6, "minute": 11}
